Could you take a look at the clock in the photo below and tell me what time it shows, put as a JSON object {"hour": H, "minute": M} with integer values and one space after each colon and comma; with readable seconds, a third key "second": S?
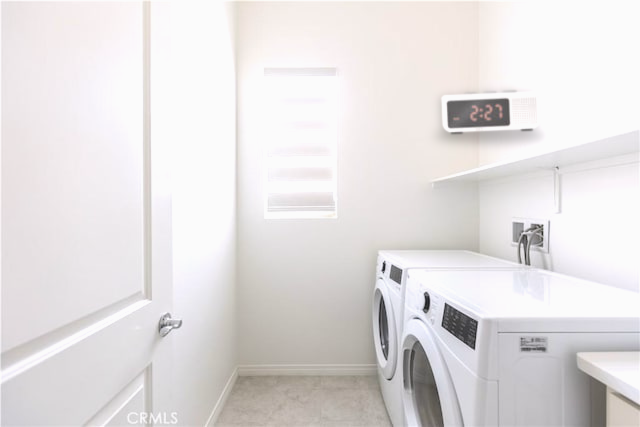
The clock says {"hour": 2, "minute": 27}
